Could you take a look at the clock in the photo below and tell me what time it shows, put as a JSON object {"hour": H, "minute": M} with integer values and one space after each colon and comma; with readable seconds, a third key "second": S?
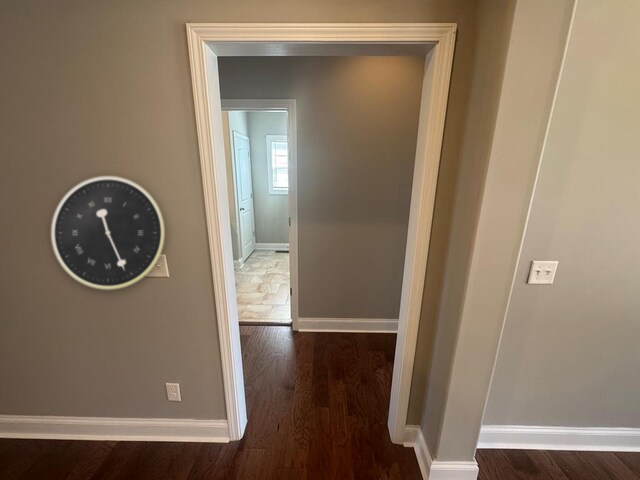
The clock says {"hour": 11, "minute": 26}
